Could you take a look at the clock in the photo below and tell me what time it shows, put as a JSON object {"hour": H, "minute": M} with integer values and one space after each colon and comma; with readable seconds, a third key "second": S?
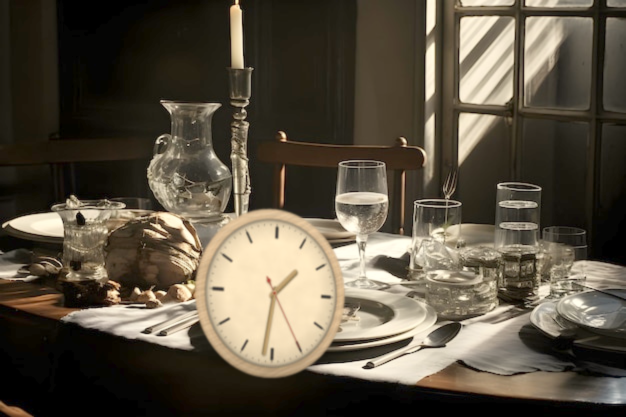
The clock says {"hour": 1, "minute": 31, "second": 25}
